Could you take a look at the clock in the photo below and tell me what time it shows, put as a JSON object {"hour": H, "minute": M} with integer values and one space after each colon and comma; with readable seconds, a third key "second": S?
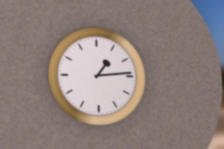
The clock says {"hour": 1, "minute": 14}
